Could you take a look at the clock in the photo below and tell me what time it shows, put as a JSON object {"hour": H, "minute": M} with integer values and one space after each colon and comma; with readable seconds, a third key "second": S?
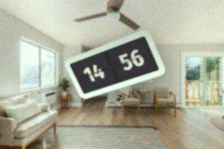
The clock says {"hour": 14, "minute": 56}
